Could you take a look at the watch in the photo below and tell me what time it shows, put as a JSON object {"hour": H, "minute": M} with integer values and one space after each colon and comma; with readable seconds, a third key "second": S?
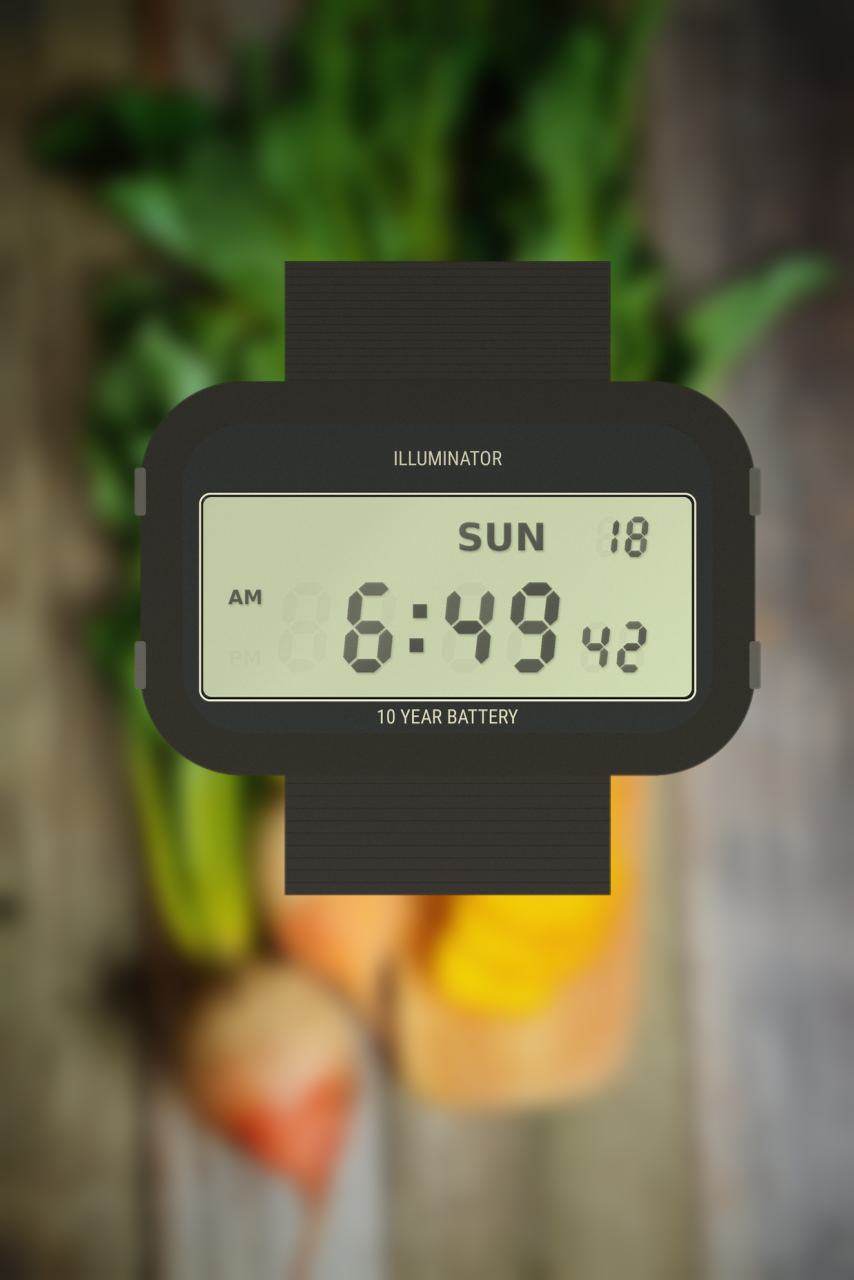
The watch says {"hour": 6, "minute": 49, "second": 42}
